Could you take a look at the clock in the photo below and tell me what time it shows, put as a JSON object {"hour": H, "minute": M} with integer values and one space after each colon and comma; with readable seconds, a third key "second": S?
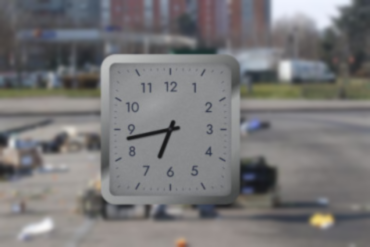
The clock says {"hour": 6, "minute": 43}
